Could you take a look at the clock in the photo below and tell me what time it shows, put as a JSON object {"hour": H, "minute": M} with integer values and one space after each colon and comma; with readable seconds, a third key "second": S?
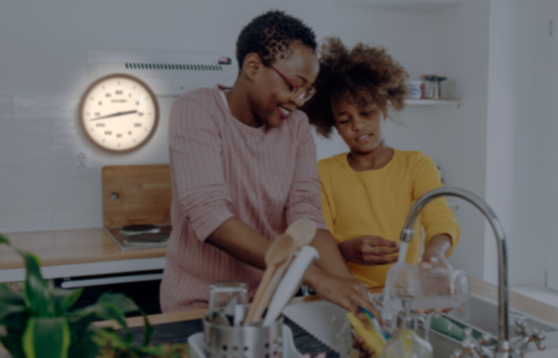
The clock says {"hour": 2, "minute": 43}
